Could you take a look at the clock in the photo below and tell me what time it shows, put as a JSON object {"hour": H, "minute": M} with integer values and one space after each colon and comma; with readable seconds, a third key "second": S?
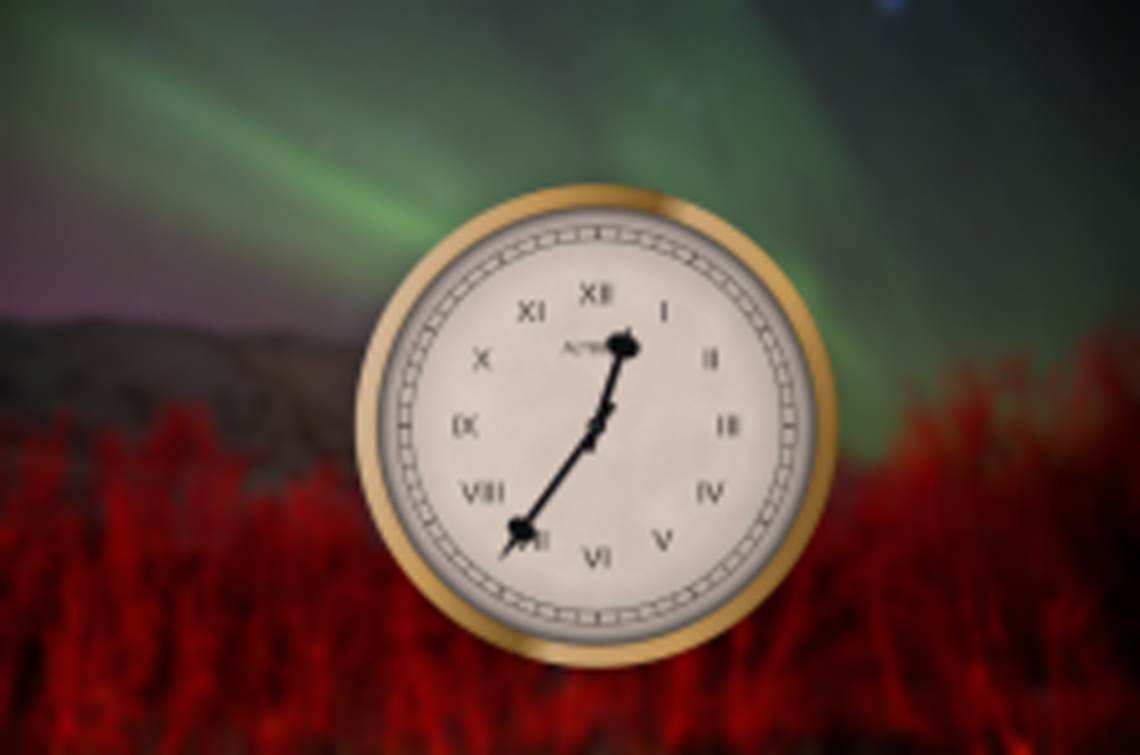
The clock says {"hour": 12, "minute": 36}
